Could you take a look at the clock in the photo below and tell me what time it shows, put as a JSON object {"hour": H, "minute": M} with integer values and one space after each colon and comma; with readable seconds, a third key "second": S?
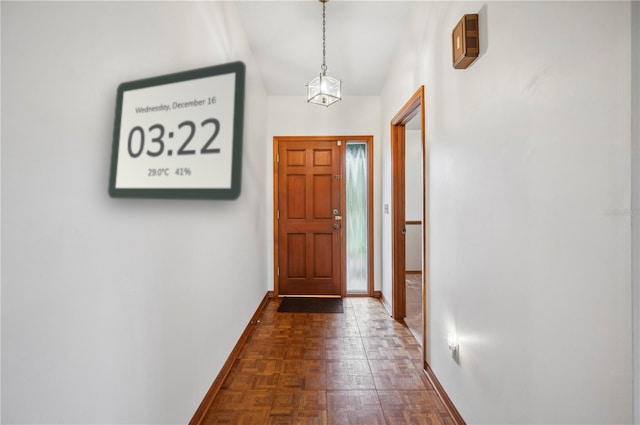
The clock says {"hour": 3, "minute": 22}
